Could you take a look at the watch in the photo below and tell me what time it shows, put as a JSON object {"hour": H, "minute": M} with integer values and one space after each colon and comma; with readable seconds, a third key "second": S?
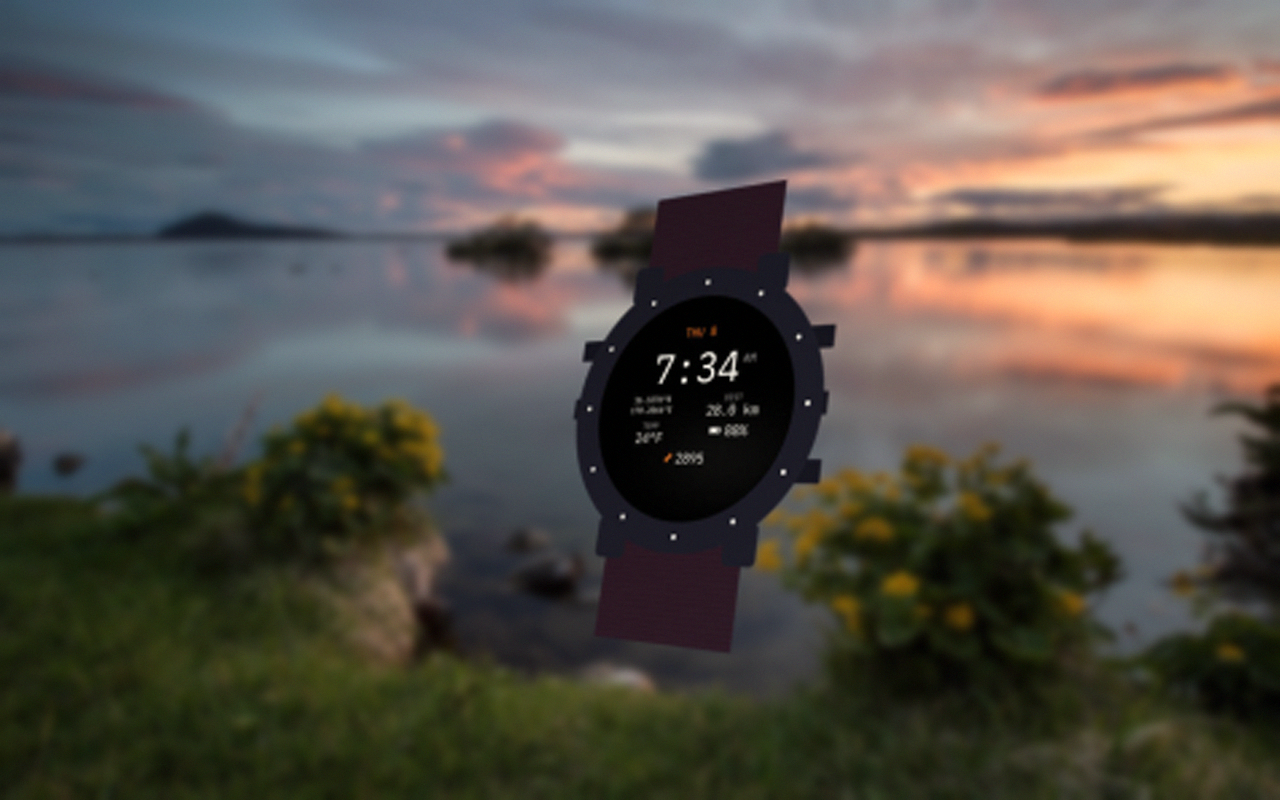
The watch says {"hour": 7, "minute": 34}
